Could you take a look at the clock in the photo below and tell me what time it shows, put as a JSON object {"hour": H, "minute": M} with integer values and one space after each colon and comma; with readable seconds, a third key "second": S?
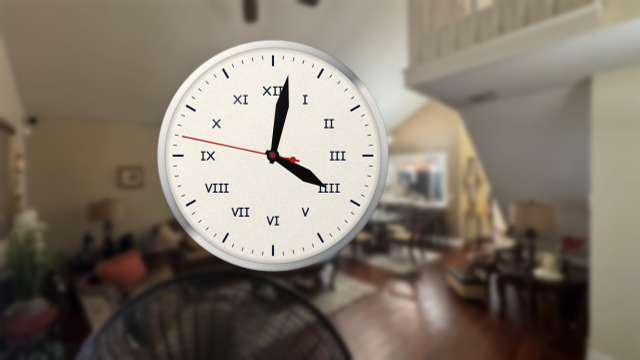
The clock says {"hour": 4, "minute": 1, "second": 47}
